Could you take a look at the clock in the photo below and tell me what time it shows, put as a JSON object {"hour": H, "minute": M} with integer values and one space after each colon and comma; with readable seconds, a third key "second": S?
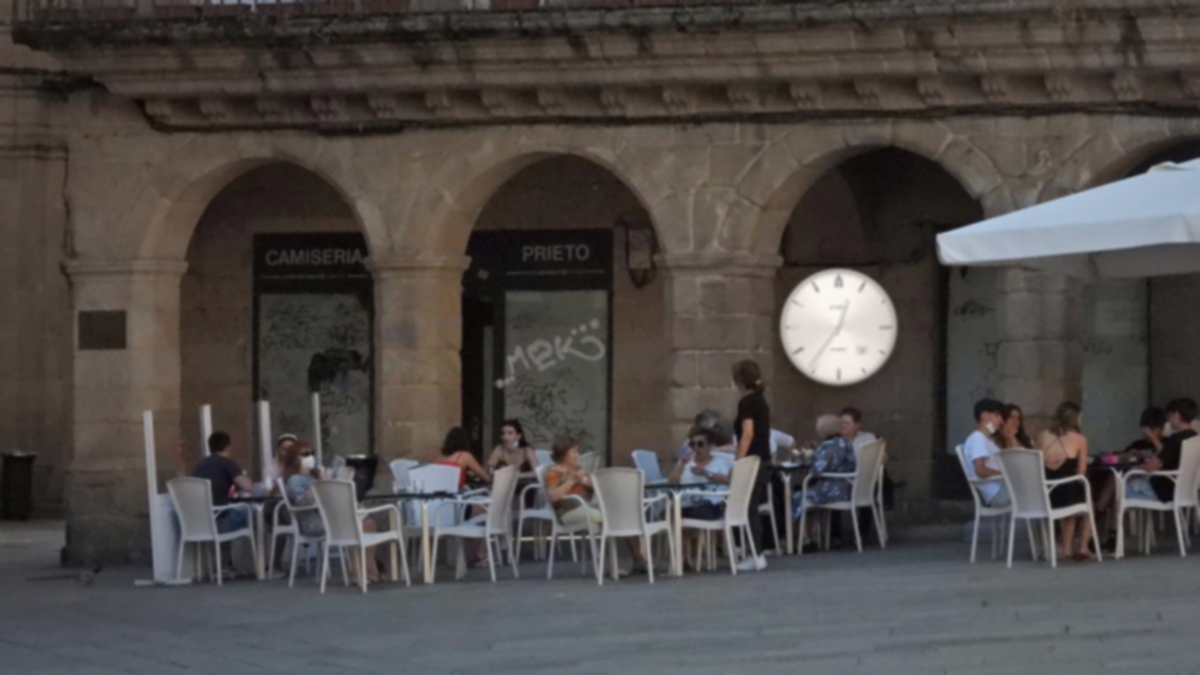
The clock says {"hour": 12, "minute": 36}
